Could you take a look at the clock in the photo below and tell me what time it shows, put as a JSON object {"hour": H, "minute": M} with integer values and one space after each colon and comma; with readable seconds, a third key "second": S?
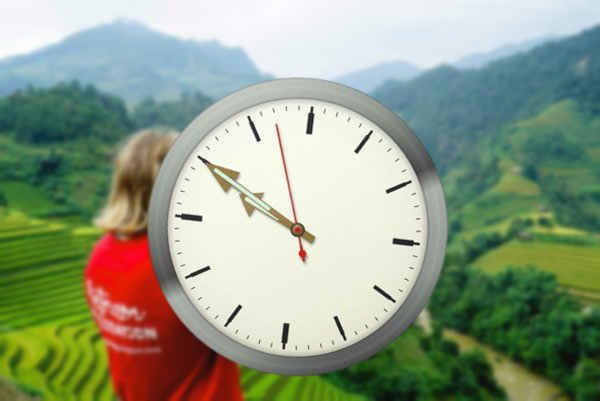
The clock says {"hour": 9, "minute": 49, "second": 57}
